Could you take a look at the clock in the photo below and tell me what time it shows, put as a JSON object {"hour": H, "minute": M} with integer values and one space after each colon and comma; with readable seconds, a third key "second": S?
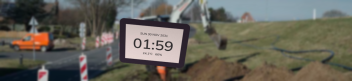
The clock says {"hour": 1, "minute": 59}
